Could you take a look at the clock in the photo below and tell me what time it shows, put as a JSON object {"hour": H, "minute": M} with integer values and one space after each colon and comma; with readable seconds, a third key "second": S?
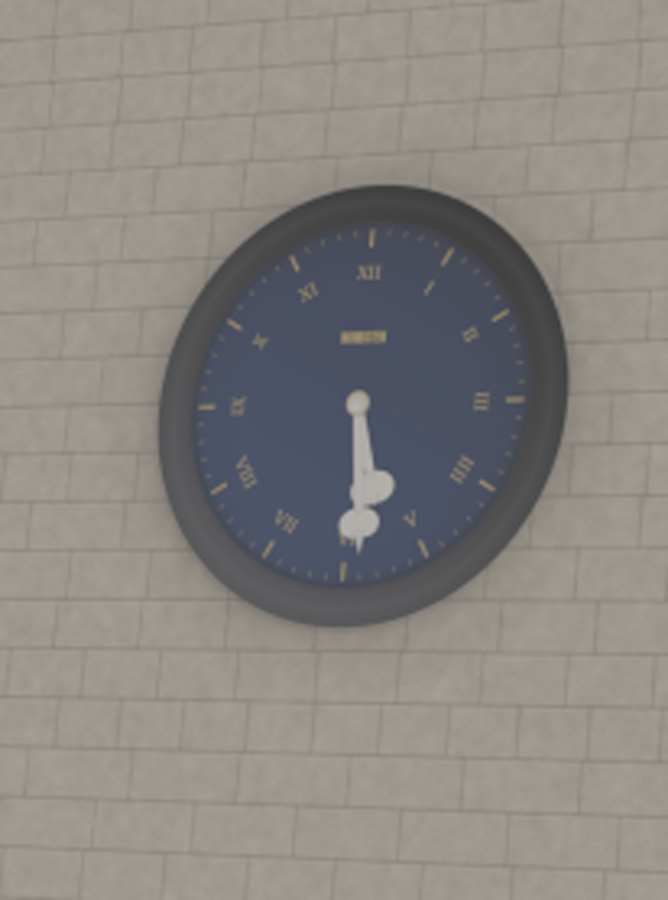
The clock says {"hour": 5, "minute": 29}
